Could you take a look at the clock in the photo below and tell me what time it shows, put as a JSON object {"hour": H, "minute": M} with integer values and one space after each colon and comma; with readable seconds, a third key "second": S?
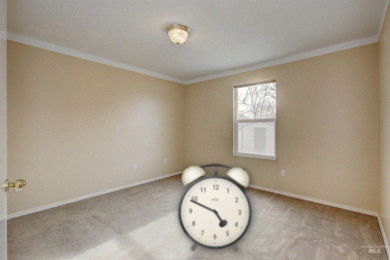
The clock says {"hour": 4, "minute": 49}
